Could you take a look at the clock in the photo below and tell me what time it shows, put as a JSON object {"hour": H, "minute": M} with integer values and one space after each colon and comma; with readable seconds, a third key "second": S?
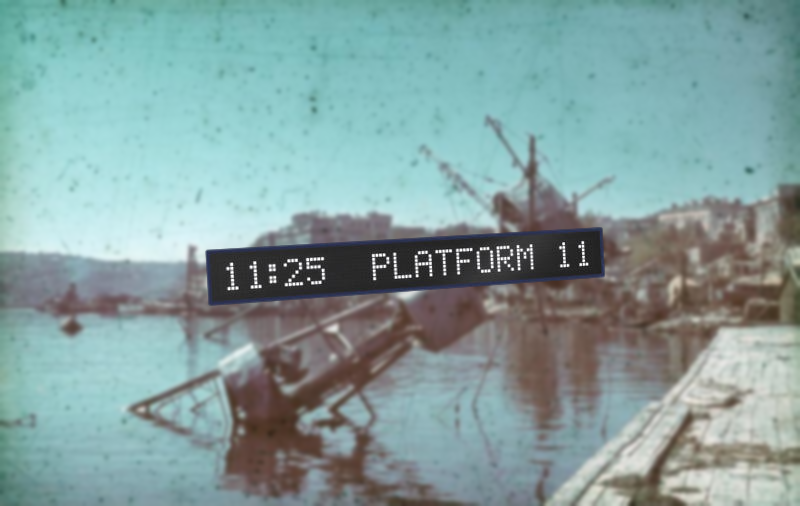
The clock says {"hour": 11, "minute": 25}
